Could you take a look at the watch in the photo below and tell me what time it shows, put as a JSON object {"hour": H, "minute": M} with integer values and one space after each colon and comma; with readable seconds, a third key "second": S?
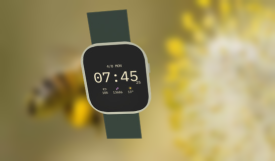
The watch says {"hour": 7, "minute": 45}
